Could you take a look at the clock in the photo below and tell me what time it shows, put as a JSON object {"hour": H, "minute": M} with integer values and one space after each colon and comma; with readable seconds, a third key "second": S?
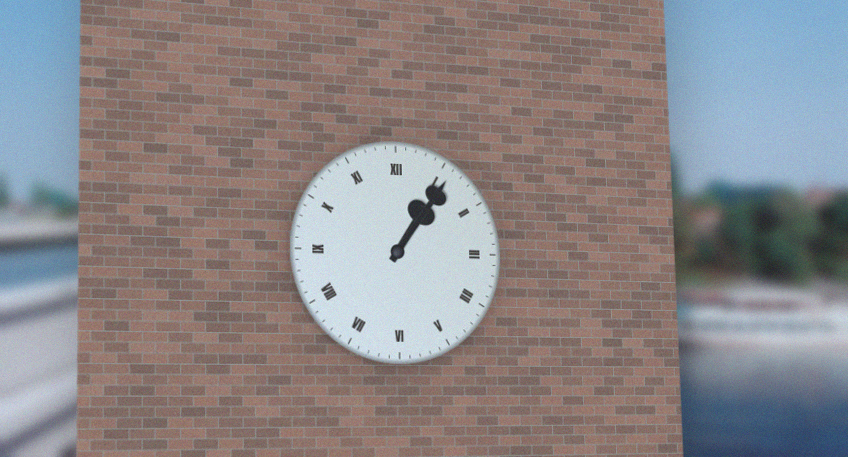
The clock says {"hour": 1, "minute": 6}
